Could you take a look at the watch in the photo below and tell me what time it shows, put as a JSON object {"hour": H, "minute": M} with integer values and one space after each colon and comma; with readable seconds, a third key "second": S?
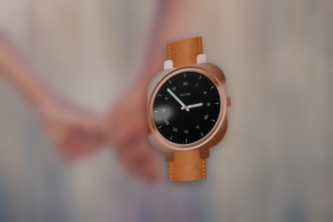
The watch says {"hour": 2, "minute": 53}
